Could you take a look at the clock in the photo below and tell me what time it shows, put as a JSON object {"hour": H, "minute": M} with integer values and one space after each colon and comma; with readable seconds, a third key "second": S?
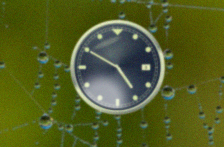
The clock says {"hour": 4, "minute": 50}
